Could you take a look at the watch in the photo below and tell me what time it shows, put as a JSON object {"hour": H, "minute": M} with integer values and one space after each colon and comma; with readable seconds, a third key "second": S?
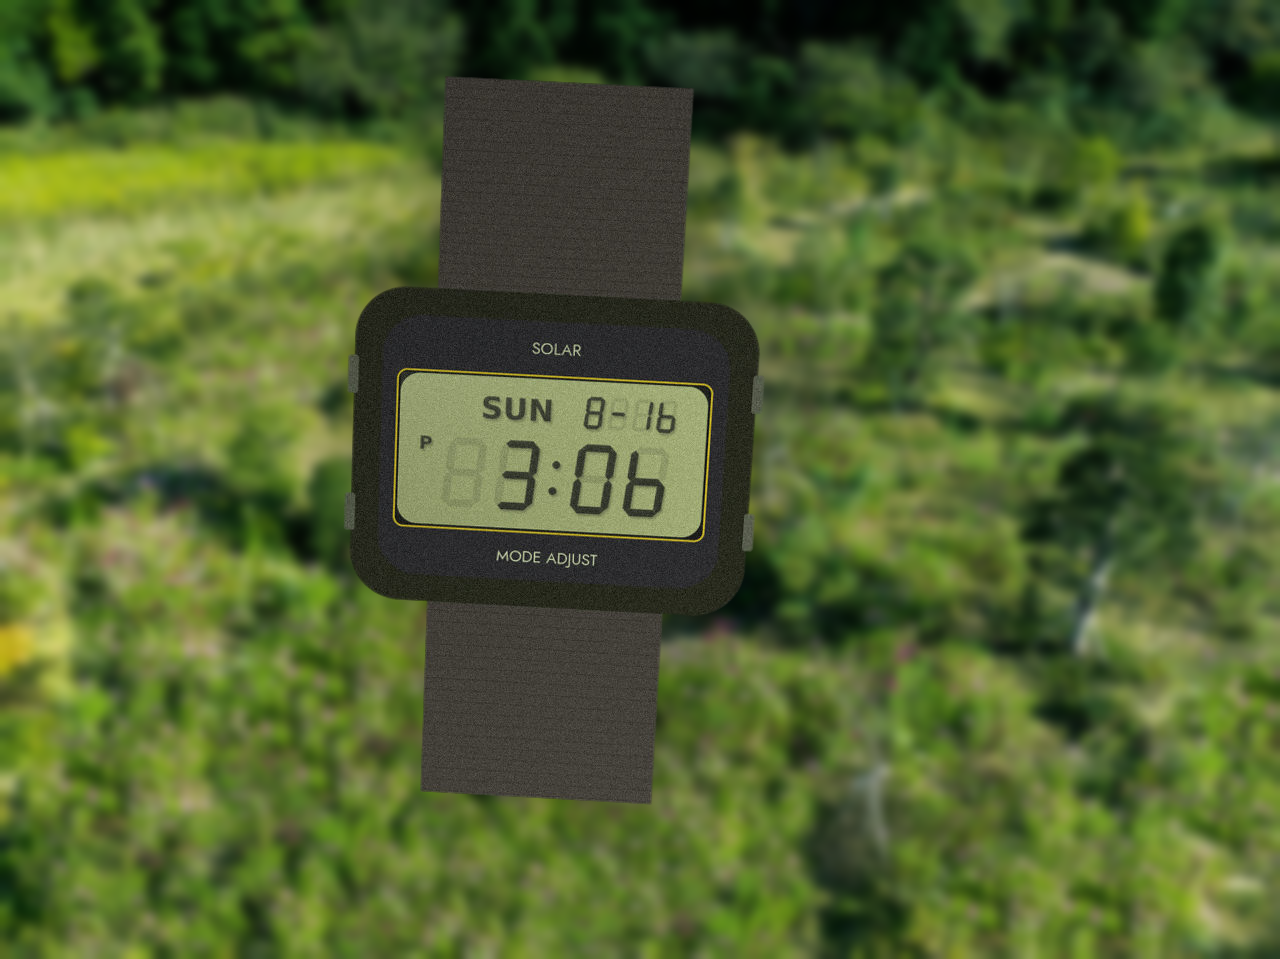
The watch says {"hour": 3, "minute": 6}
